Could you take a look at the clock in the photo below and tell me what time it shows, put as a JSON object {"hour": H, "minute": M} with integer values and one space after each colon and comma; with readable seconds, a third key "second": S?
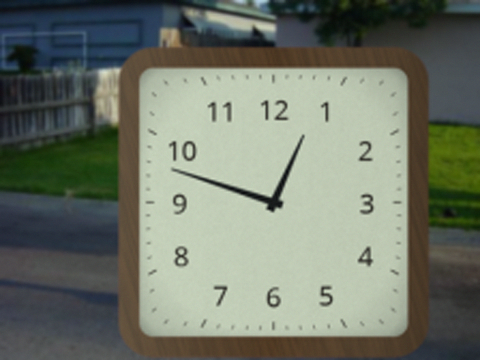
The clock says {"hour": 12, "minute": 48}
